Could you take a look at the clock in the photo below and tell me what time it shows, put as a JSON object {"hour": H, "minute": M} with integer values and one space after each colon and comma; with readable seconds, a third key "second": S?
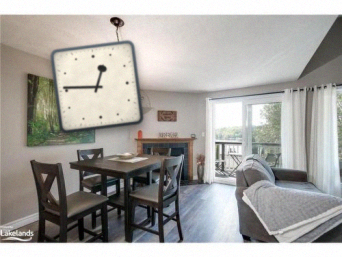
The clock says {"hour": 12, "minute": 46}
